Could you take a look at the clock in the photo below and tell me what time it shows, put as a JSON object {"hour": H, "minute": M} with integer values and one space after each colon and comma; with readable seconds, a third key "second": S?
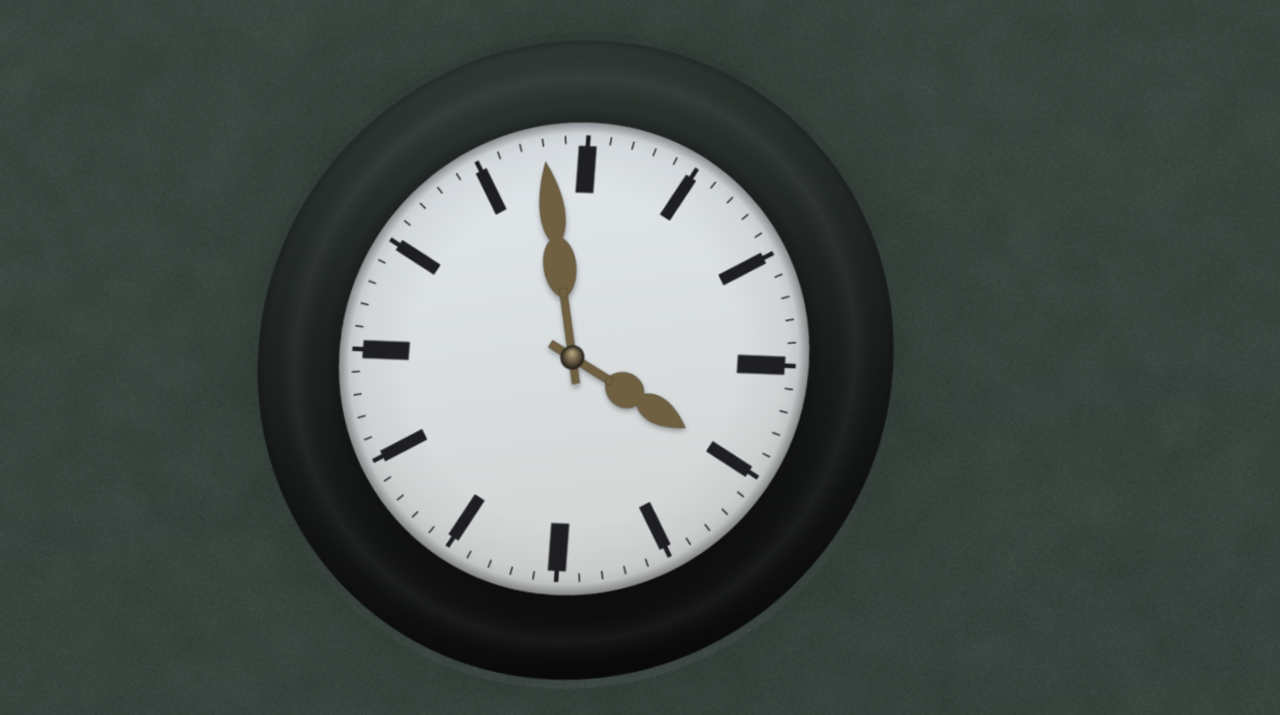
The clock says {"hour": 3, "minute": 58}
